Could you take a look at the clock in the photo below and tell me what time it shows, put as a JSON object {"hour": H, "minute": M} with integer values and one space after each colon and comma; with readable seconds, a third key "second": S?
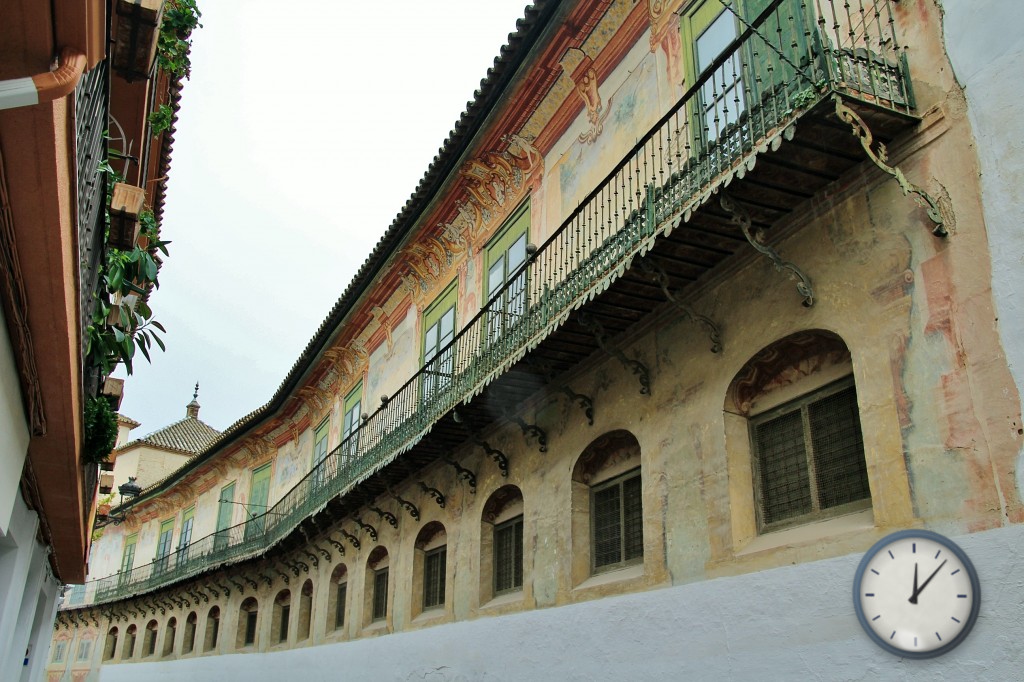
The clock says {"hour": 12, "minute": 7}
